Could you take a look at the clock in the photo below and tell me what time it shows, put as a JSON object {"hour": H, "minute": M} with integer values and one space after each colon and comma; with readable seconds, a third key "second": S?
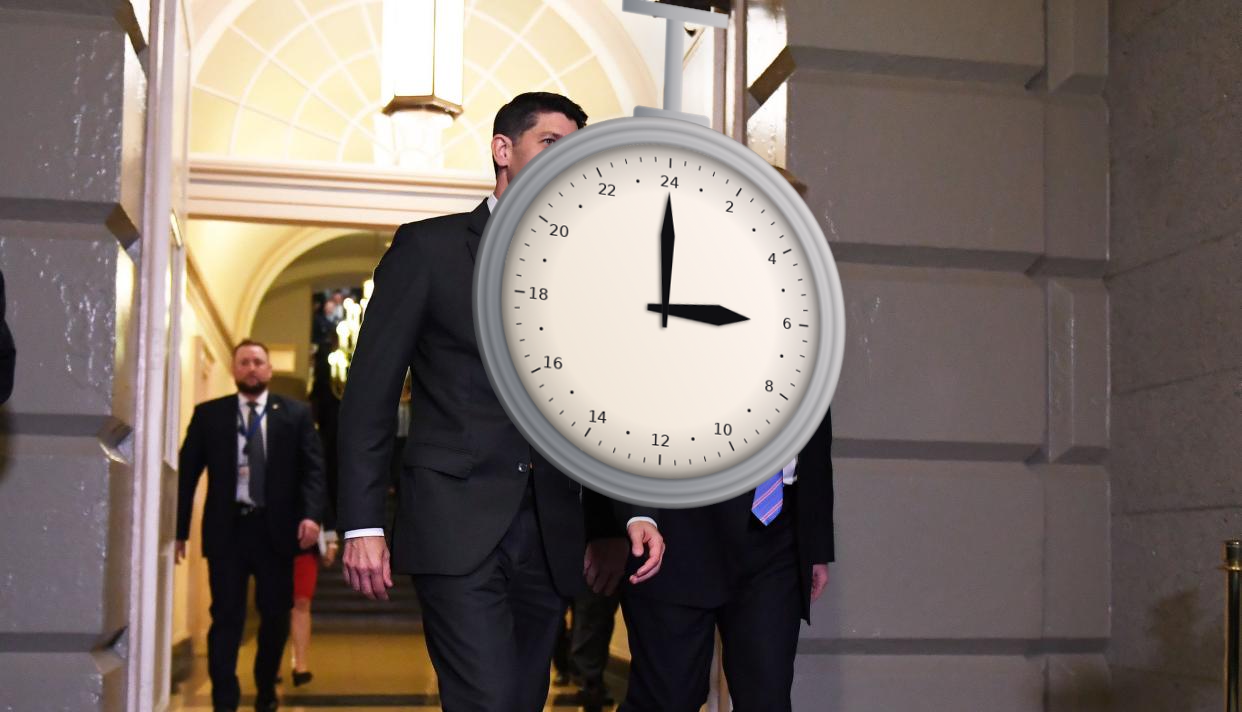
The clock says {"hour": 6, "minute": 0}
